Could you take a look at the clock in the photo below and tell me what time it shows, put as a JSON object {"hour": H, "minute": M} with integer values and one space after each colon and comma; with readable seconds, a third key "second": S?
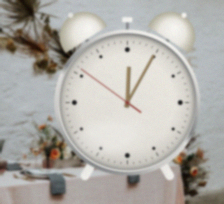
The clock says {"hour": 12, "minute": 4, "second": 51}
